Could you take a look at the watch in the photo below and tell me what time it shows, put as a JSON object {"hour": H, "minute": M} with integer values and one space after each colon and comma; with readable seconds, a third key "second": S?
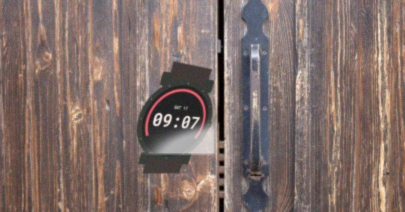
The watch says {"hour": 9, "minute": 7}
